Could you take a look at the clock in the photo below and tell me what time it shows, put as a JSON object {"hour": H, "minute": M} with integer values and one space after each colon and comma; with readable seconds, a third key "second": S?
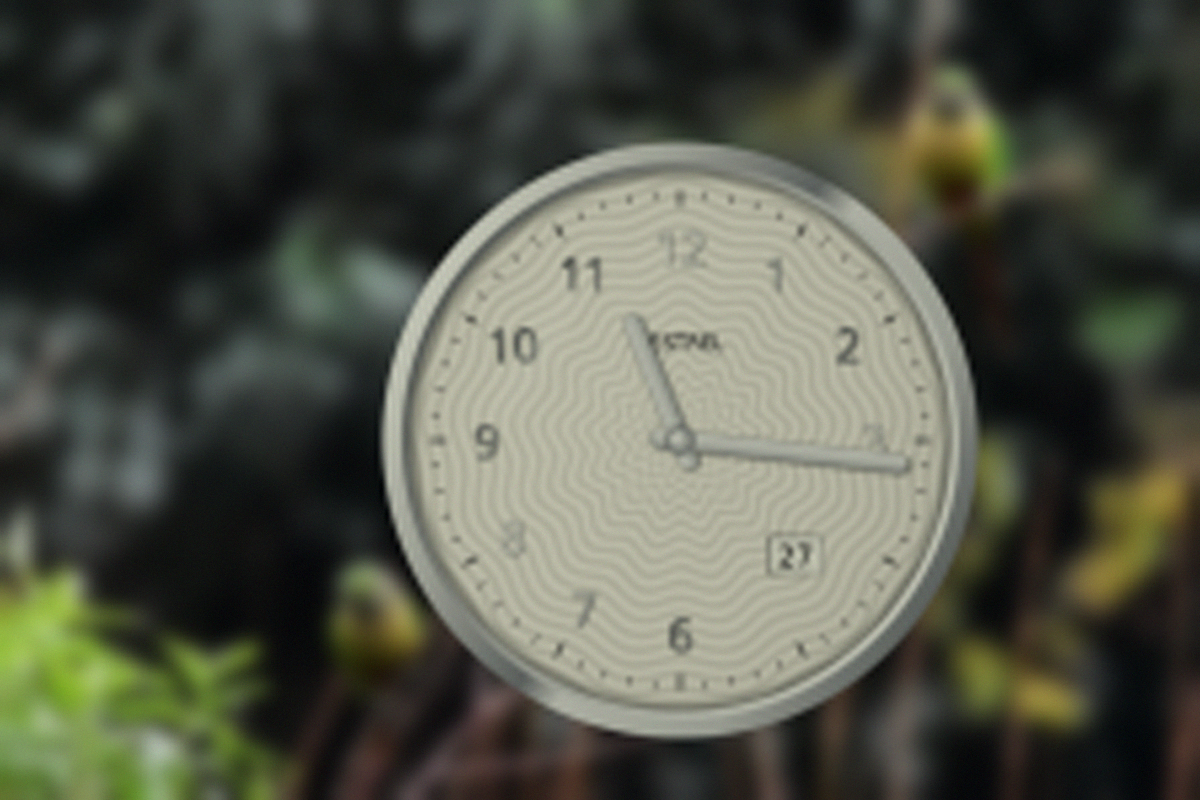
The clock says {"hour": 11, "minute": 16}
